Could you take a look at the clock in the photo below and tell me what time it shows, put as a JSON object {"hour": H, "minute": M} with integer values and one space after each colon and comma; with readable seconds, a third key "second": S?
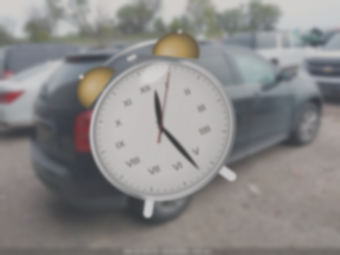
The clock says {"hour": 12, "minute": 27, "second": 5}
